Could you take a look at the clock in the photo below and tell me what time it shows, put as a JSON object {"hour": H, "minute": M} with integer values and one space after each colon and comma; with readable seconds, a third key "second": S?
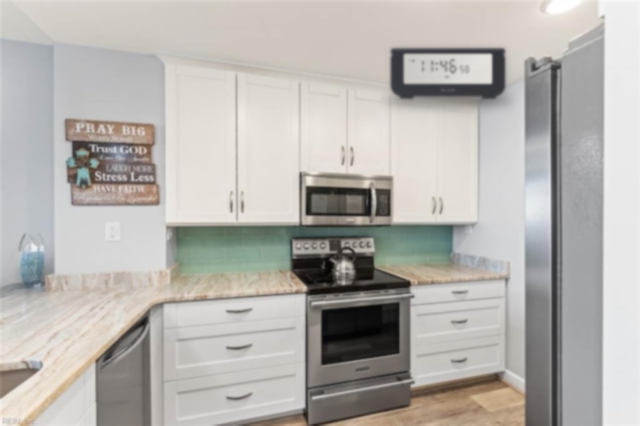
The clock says {"hour": 11, "minute": 46}
